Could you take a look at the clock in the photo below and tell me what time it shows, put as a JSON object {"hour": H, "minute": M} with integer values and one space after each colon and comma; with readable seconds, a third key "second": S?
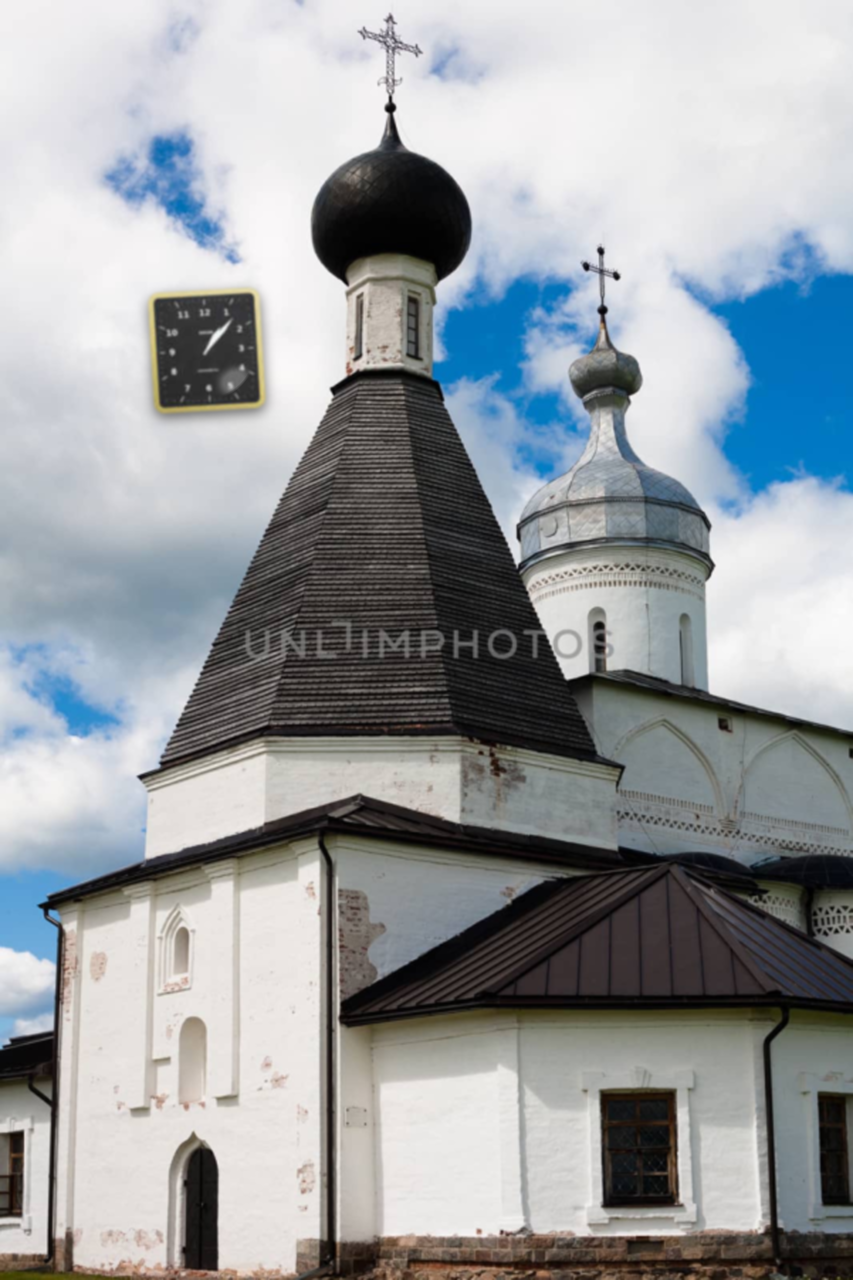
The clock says {"hour": 1, "minute": 7}
